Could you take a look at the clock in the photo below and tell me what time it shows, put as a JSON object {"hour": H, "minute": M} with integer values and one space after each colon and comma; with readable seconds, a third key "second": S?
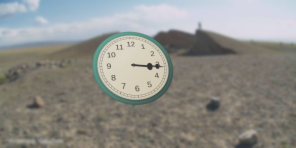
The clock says {"hour": 3, "minute": 16}
